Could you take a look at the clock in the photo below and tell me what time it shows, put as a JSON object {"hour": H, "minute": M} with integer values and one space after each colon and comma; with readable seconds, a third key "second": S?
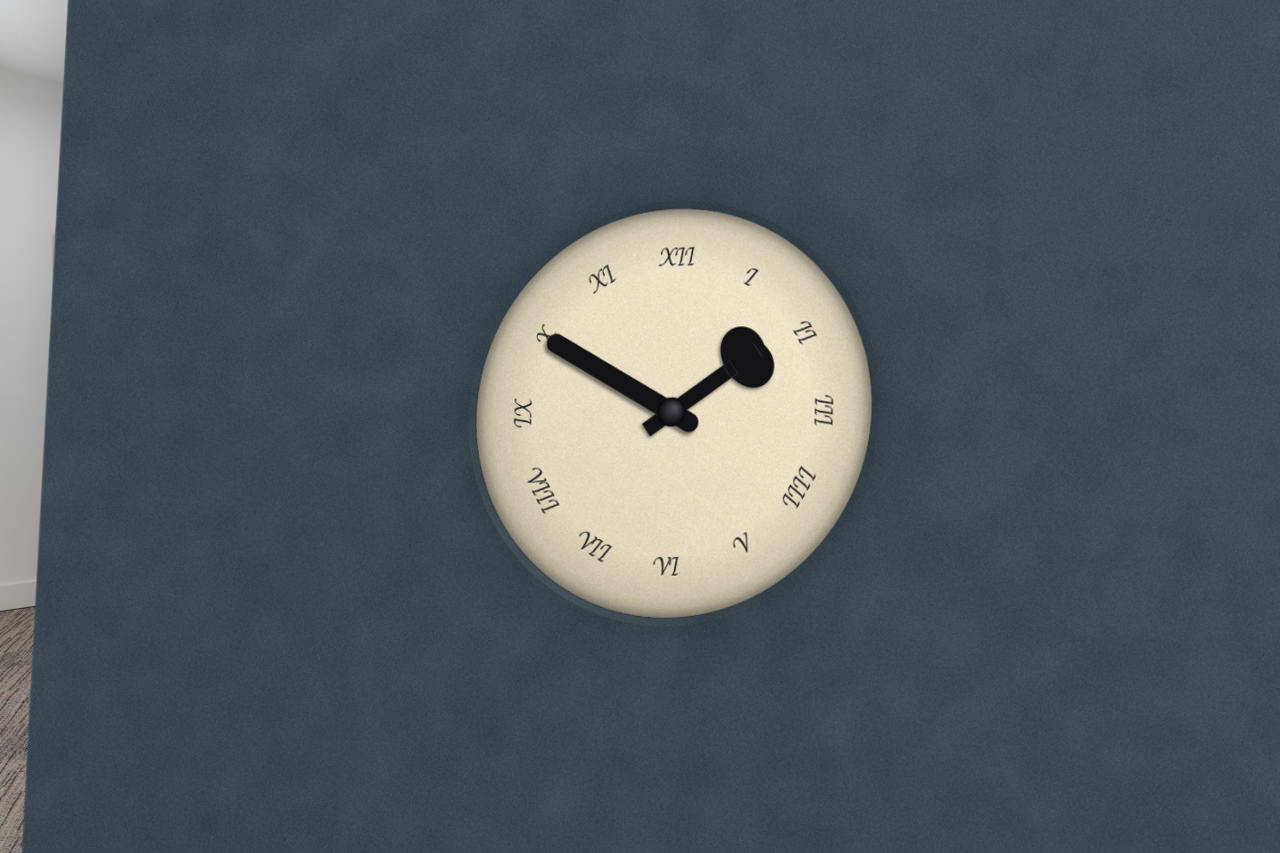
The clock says {"hour": 1, "minute": 50}
